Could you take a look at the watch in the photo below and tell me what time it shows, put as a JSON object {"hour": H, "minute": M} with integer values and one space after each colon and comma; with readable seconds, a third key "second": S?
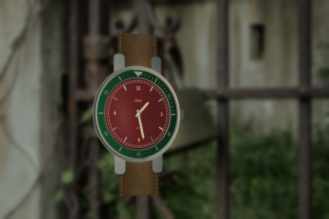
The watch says {"hour": 1, "minute": 28}
